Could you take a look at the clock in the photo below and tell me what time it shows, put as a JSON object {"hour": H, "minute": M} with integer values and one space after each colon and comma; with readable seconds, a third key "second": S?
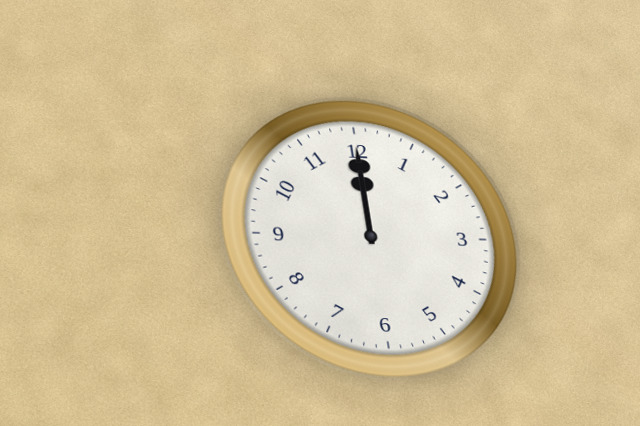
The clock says {"hour": 12, "minute": 0}
